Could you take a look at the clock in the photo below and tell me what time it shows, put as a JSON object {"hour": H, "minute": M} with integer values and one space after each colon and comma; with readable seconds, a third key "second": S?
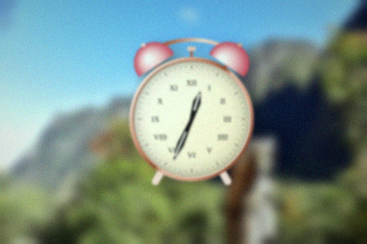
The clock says {"hour": 12, "minute": 34}
